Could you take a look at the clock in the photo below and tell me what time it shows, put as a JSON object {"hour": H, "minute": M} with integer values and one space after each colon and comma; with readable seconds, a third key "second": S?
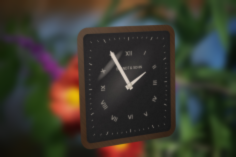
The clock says {"hour": 1, "minute": 55}
